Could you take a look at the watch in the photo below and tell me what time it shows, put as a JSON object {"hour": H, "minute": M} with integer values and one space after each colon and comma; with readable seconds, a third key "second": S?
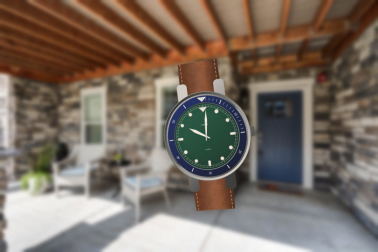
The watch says {"hour": 10, "minute": 1}
